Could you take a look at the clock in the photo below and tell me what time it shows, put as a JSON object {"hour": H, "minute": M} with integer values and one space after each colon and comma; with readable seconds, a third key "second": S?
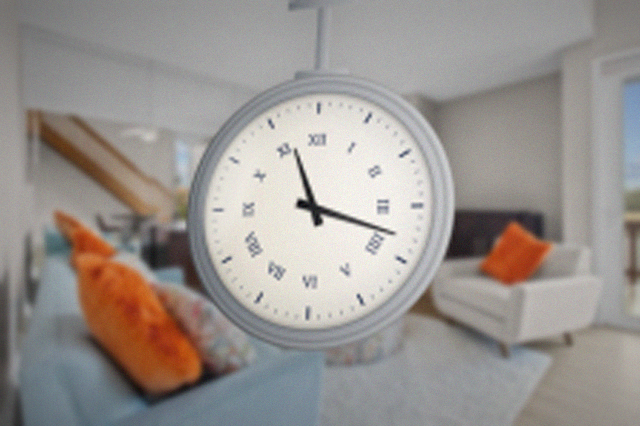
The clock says {"hour": 11, "minute": 18}
